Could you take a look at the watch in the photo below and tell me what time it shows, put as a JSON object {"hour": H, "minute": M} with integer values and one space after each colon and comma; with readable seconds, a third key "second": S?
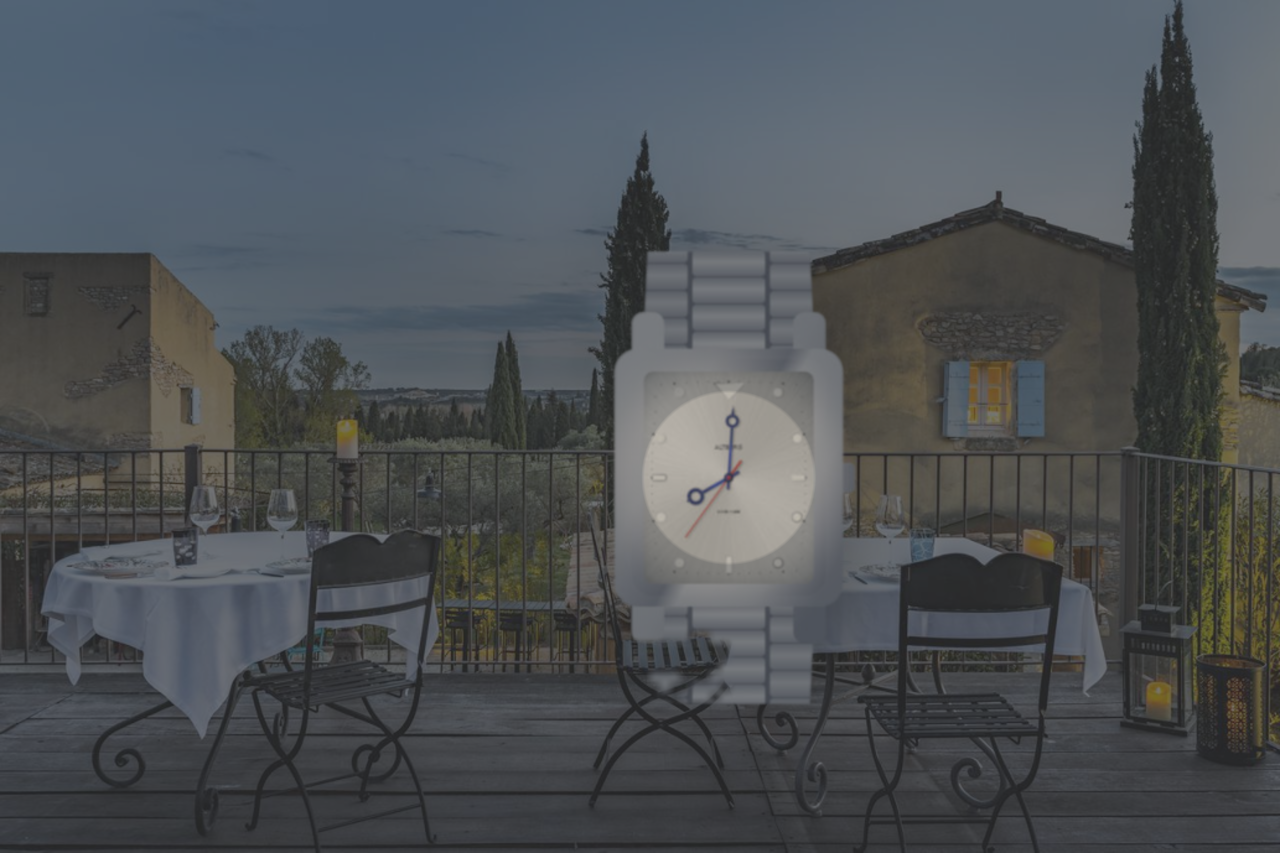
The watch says {"hour": 8, "minute": 0, "second": 36}
